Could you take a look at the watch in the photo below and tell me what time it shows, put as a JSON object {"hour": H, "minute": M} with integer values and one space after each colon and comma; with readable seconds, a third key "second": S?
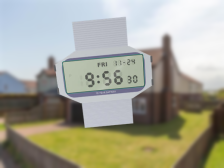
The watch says {"hour": 9, "minute": 56, "second": 30}
